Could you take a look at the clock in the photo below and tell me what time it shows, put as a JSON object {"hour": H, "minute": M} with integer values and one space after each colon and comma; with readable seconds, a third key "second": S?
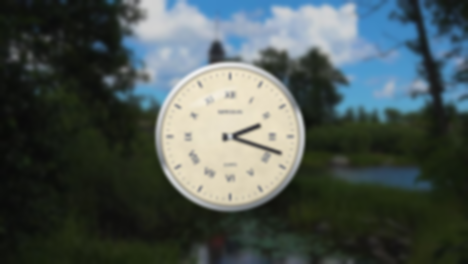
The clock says {"hour": 2, "minute": 18}
